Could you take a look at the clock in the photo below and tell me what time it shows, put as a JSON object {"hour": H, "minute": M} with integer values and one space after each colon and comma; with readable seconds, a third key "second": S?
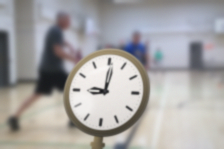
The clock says {"hour": 9, "minute": 1}
